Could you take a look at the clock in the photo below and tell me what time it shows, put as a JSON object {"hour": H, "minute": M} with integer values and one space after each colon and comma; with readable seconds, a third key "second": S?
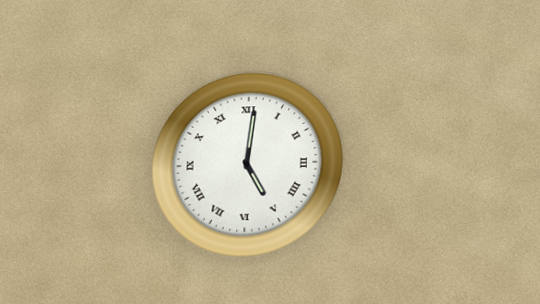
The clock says {"hour": 5, "minute": 1}
